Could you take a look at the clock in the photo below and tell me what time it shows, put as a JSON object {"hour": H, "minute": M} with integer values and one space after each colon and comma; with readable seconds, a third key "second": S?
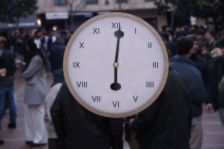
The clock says {"hour": 6, "minute": 1}
